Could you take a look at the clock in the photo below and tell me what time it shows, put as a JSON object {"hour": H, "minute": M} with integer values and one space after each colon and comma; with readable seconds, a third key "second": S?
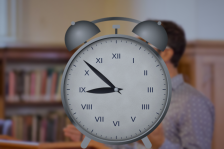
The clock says {"hour": 8, "minute": 52}
